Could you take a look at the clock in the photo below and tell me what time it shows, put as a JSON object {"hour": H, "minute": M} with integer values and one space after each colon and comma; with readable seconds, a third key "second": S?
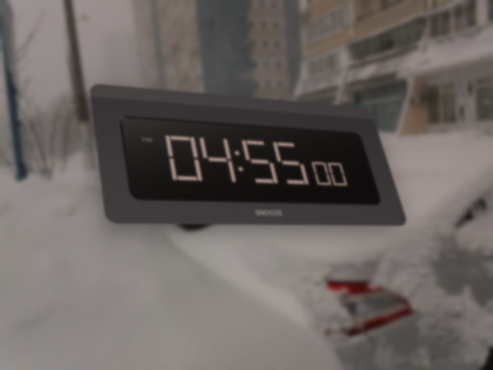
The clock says {"hour": 4, "minute": 55, "second": 0}
